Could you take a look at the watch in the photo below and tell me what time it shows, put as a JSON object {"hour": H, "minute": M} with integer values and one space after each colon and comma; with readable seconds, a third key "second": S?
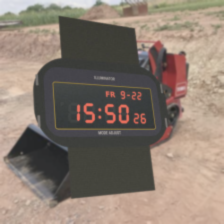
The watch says {"hour": 15, "minute": 50, "second": 26}
